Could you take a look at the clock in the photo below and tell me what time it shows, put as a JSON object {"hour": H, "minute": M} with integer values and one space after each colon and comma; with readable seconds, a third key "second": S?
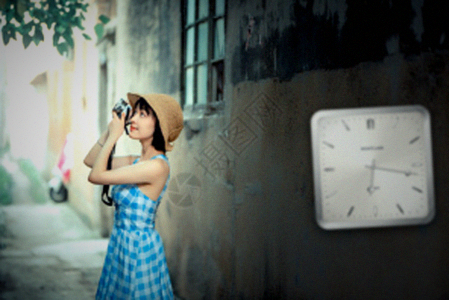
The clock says {"hour": 6, "minute": 17}
